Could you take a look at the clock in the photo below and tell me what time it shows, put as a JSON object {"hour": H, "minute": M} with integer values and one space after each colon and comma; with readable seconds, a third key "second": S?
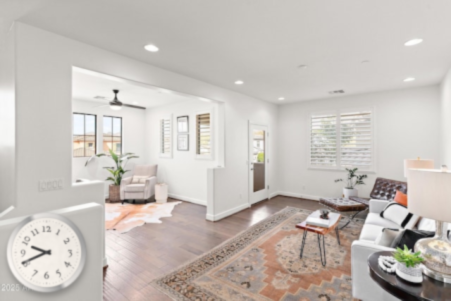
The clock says {"hour": 9, "minute": 41}
